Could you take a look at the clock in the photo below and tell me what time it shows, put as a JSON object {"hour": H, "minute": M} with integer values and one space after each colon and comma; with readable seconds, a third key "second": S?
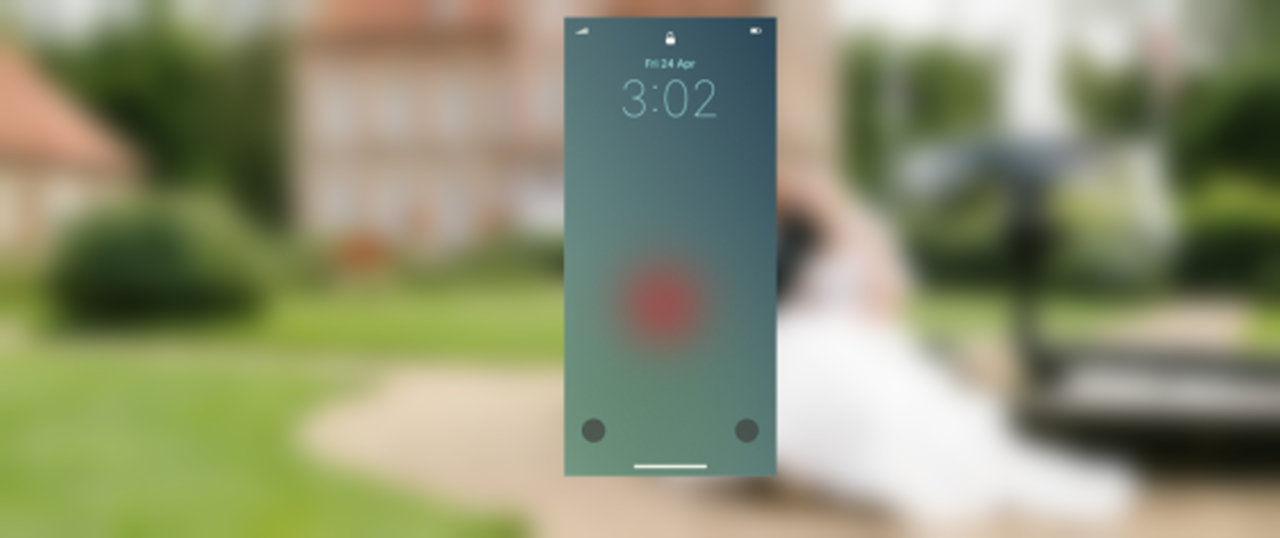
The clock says {"hour": 3, "minute": 2}
